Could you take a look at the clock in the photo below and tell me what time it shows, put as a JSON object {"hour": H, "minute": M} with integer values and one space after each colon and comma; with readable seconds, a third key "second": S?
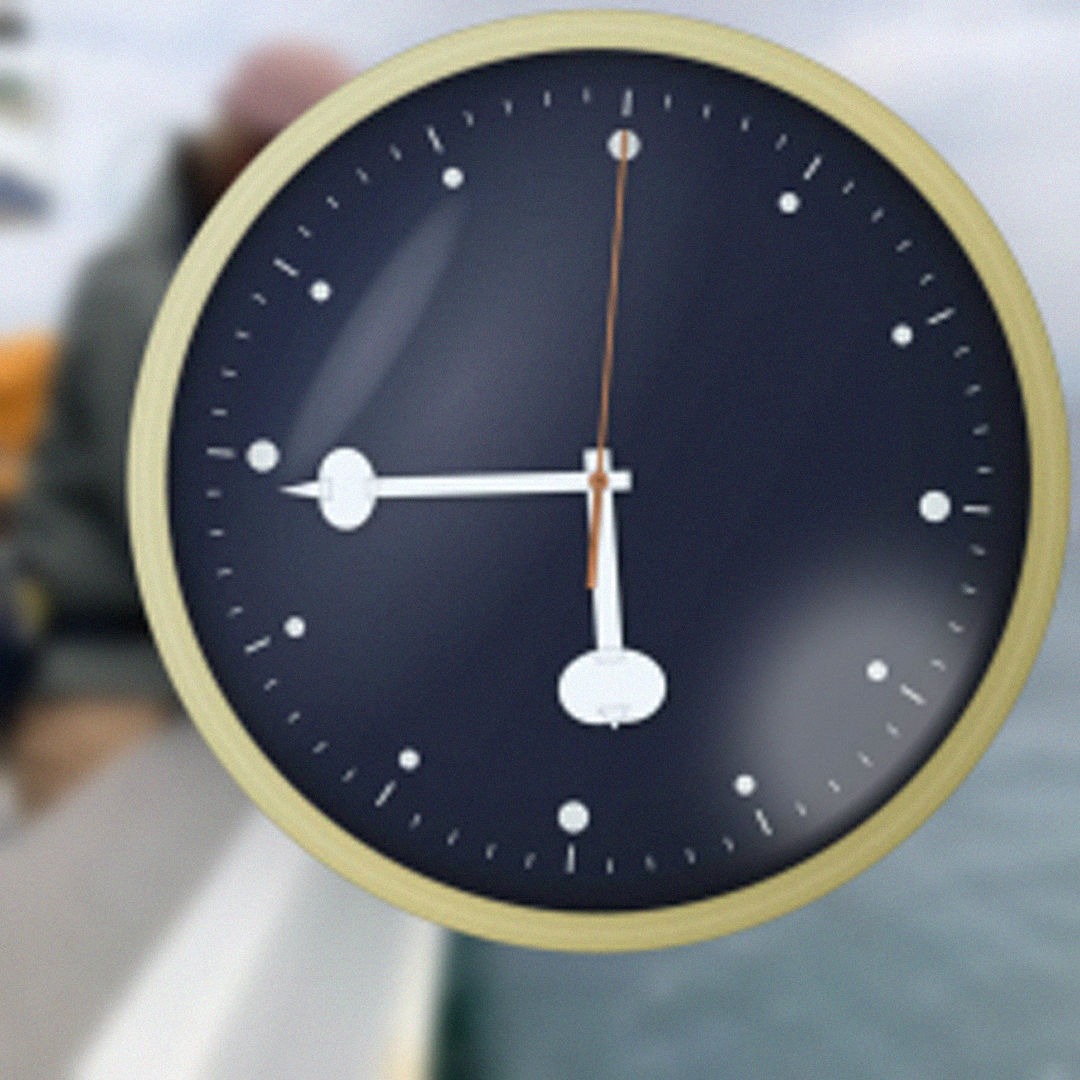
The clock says {"hour": 5, "minute": 44, "second": 0}
